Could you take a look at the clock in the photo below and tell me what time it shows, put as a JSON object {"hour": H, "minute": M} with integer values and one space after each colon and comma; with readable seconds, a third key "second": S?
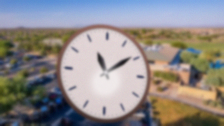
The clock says {"hour": 11, "minute": 9}
